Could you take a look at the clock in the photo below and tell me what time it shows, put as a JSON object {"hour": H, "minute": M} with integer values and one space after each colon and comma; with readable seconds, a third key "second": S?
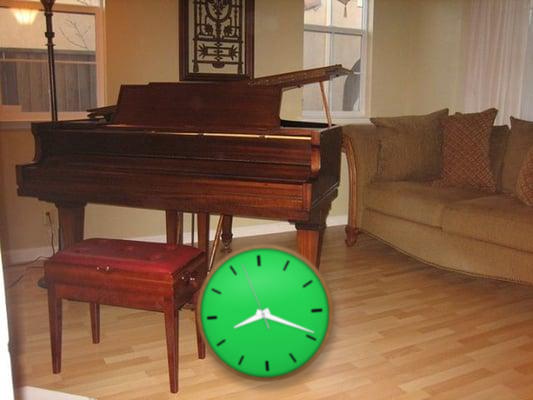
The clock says {"hour": 8, "minute": 18, "second": 57}
